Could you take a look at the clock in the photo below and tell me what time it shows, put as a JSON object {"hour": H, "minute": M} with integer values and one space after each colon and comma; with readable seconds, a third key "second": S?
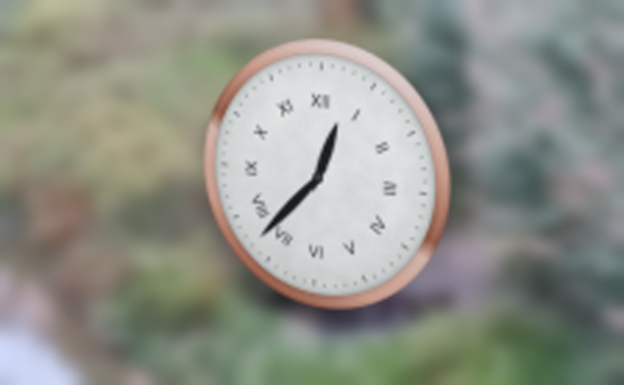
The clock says {"hour": 12, "minute": 37}
